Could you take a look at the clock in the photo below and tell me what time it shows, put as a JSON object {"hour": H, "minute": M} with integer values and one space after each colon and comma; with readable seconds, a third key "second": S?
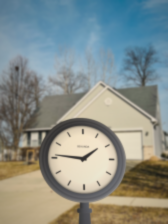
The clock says {"hour": 1, "minute": 46}
